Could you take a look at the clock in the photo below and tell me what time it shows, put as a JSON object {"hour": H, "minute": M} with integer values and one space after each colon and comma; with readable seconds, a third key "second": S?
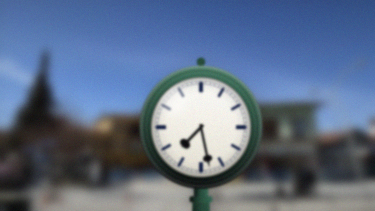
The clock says {"hour": 7, "minute": 28}
